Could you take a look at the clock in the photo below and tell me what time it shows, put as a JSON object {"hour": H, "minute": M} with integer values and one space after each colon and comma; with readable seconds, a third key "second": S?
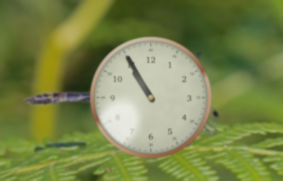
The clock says {"hour": 10, "minute": 55}
